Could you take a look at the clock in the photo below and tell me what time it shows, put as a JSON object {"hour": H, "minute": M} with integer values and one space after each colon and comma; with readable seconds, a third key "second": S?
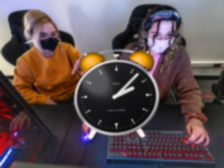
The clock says {"hour": 2, "minute": 7}
